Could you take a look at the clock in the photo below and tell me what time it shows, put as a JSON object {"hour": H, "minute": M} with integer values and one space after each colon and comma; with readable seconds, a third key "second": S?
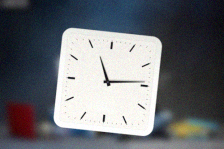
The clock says {"hour": 11, "minute": 14}
